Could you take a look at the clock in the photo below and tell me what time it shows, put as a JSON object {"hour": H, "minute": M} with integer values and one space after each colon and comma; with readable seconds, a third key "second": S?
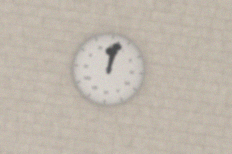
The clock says {"hour": 12, "minute": 2}
